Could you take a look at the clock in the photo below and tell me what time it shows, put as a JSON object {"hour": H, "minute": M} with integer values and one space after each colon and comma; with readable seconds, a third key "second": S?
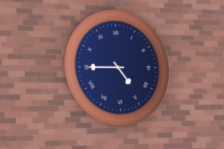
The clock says {"hour": 4, "minute": 45}
